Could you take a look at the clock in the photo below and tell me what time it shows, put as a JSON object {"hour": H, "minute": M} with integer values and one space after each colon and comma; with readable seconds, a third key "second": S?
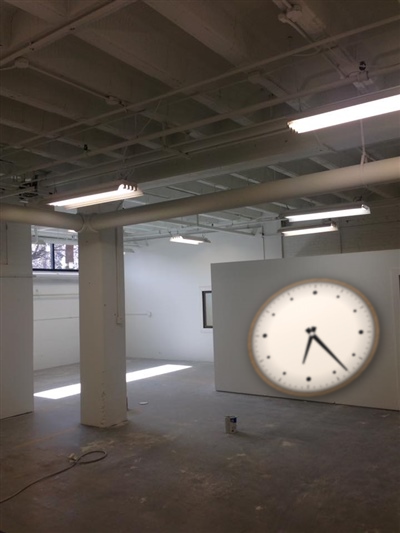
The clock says {"hour": 6, "minute": 23}
